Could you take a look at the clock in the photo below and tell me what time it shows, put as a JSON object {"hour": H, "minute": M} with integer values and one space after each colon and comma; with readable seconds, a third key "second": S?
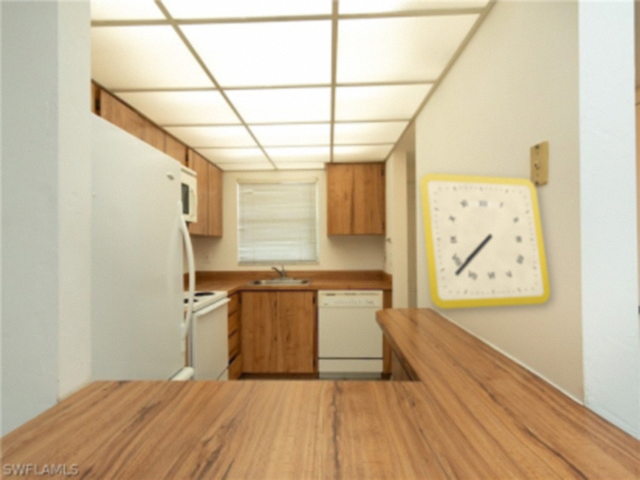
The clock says {"hour": 7, "minute": 38}
